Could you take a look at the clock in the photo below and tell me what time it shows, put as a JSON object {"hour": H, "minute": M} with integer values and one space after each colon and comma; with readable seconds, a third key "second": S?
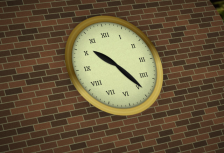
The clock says {"hour": 10, "minute": 24}
